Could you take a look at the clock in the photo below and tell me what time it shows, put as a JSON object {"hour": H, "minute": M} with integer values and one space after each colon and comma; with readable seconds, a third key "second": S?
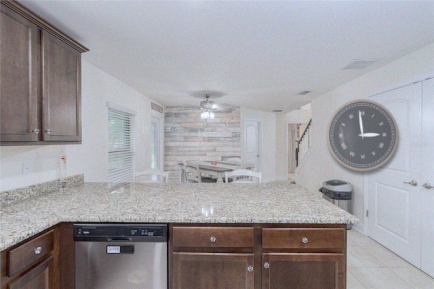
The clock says {"hour": 2, "minute": 59}
